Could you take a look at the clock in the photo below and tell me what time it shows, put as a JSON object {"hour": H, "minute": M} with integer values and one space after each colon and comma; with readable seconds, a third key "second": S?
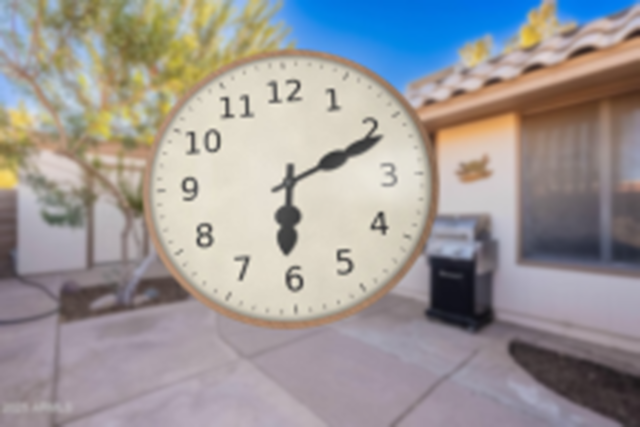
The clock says {"hour": 6, "minute": 11}
